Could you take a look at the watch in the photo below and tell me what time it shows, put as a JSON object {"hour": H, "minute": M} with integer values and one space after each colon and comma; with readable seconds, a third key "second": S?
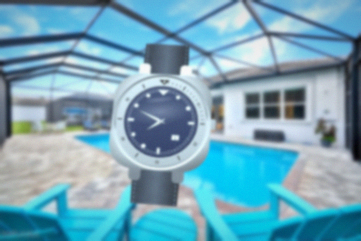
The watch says {"hour": 7, "minute": 49}
